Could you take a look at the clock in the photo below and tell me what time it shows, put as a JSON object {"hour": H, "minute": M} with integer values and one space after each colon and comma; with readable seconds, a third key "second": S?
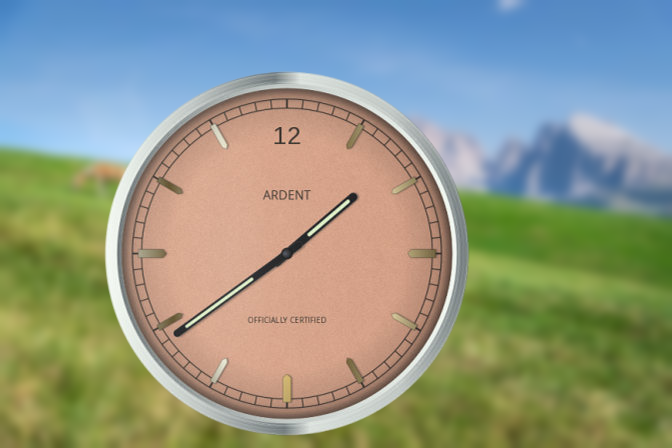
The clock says {"hour": 1, "minute": 39}
